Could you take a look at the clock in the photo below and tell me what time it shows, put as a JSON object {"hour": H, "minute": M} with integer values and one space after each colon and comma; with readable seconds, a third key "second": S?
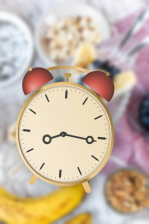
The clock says {"hour": 8, "minute": 16}
